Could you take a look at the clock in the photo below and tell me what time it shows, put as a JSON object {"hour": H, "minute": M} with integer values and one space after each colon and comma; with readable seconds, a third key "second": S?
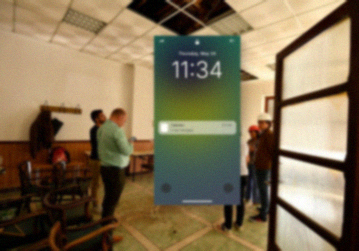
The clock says {"hour": 11, "minute": 34}
